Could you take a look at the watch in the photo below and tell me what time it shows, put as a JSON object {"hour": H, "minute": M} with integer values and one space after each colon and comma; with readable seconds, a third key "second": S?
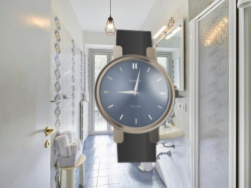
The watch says {"hour": 9, "minute": 2}
